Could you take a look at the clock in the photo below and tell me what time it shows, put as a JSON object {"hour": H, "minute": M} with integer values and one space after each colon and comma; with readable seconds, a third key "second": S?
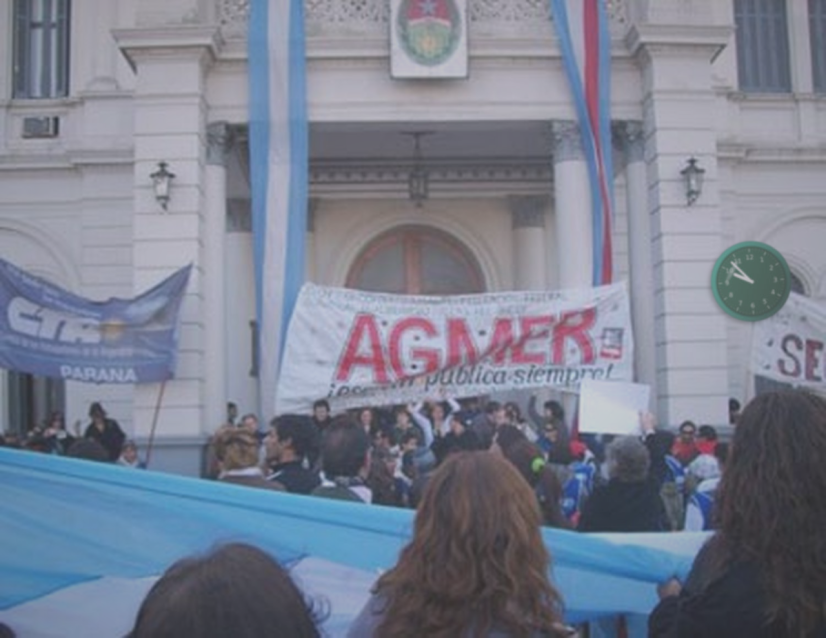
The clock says {"hour": 9, "minute": 53}
